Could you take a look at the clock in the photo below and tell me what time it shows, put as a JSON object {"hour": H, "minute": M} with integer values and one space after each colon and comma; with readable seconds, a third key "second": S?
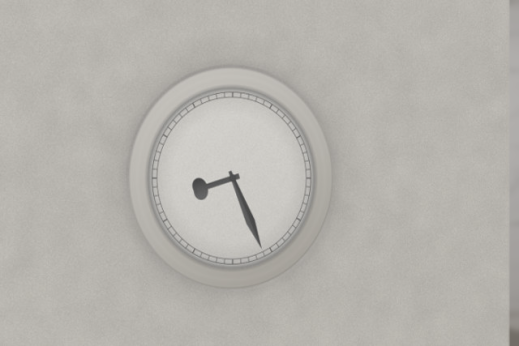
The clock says {"hour": 8, "minute": 26}
